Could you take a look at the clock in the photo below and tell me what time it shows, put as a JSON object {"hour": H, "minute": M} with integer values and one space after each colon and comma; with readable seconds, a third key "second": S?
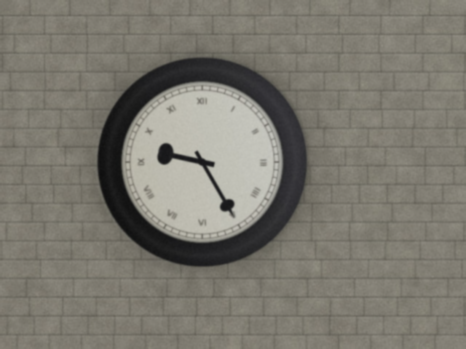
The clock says {"hour": 9, "minute": 25}
